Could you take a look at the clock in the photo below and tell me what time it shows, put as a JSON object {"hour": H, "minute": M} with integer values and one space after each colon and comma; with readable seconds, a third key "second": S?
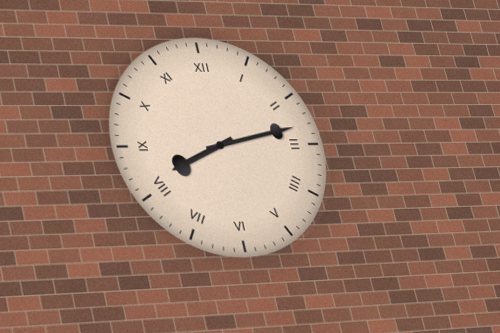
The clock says {"hour": 8, "minute": 13}
